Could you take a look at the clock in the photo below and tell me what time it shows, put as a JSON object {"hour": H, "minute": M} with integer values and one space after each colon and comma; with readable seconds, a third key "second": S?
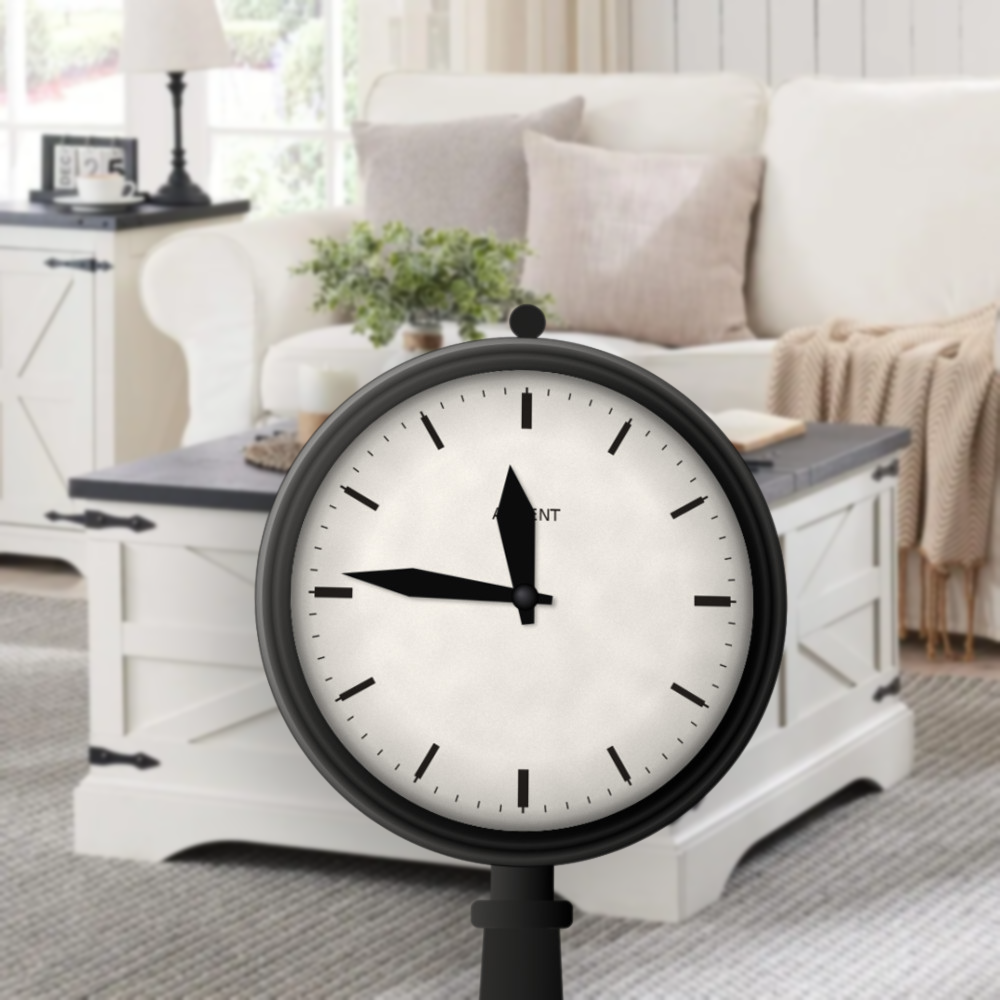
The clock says {"hour": 11, "minute": 46}
